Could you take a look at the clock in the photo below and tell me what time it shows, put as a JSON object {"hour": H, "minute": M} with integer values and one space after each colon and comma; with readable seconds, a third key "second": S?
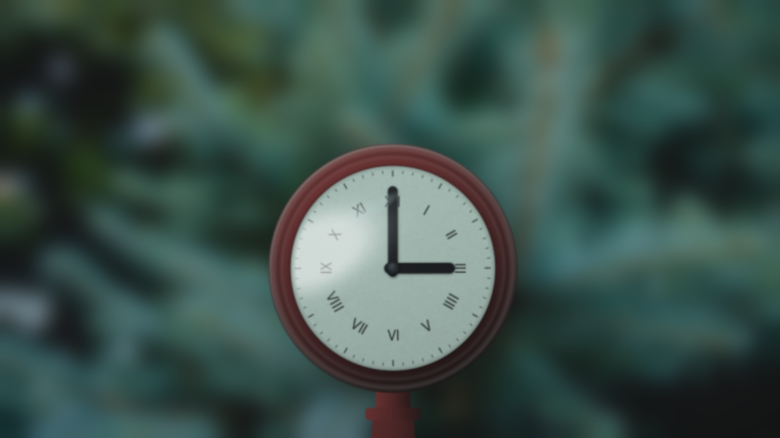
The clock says {"hour": 3, "minute": 0}
